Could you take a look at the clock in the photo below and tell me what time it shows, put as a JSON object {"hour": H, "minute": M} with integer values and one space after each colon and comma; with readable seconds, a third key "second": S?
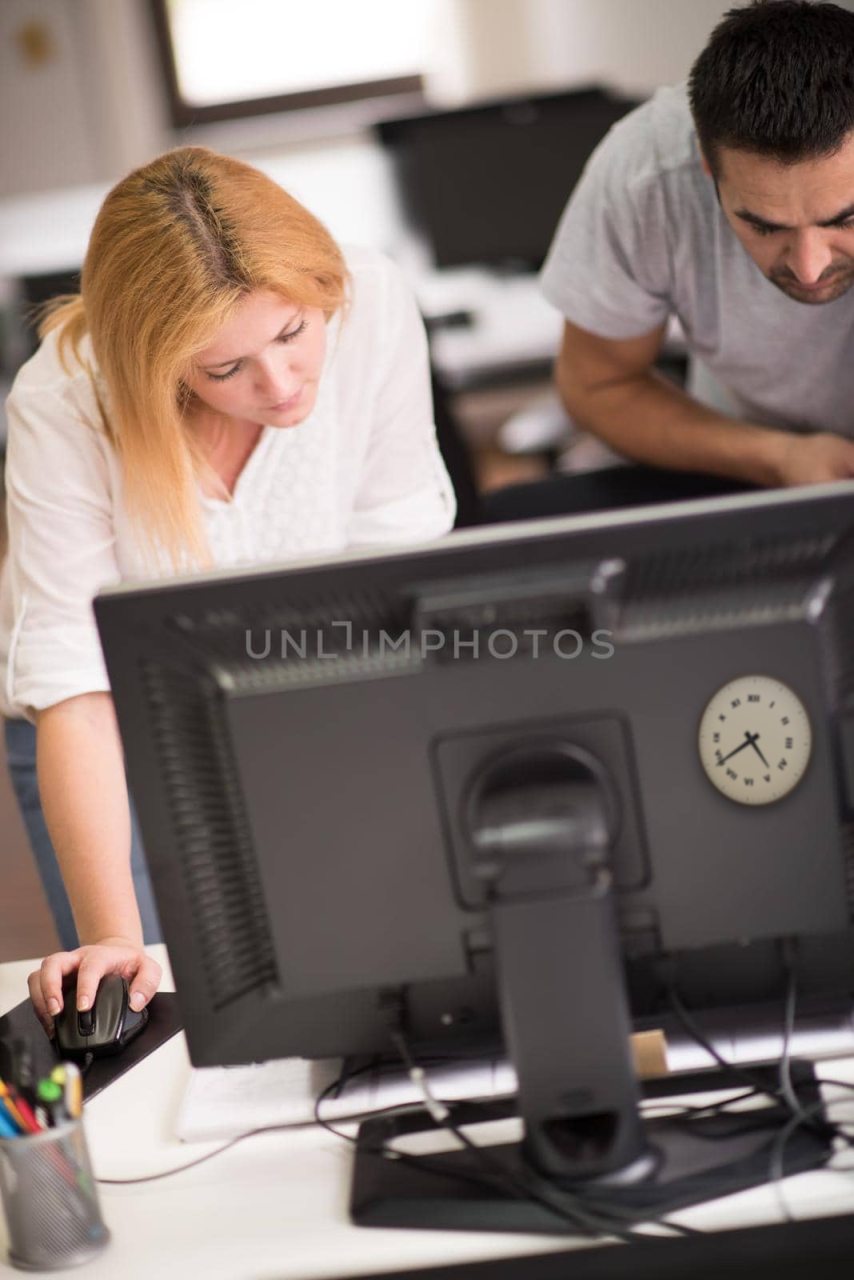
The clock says {"hour": 4, "minute": 39}
